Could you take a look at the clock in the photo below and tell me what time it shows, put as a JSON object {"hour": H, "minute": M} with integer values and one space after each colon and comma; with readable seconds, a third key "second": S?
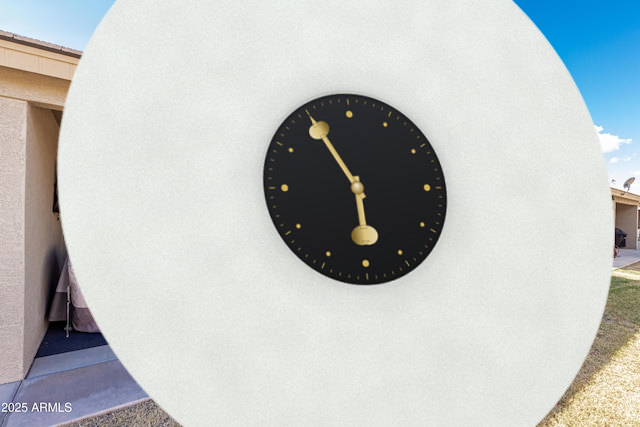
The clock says {"hour": 5, "minute": 55}
